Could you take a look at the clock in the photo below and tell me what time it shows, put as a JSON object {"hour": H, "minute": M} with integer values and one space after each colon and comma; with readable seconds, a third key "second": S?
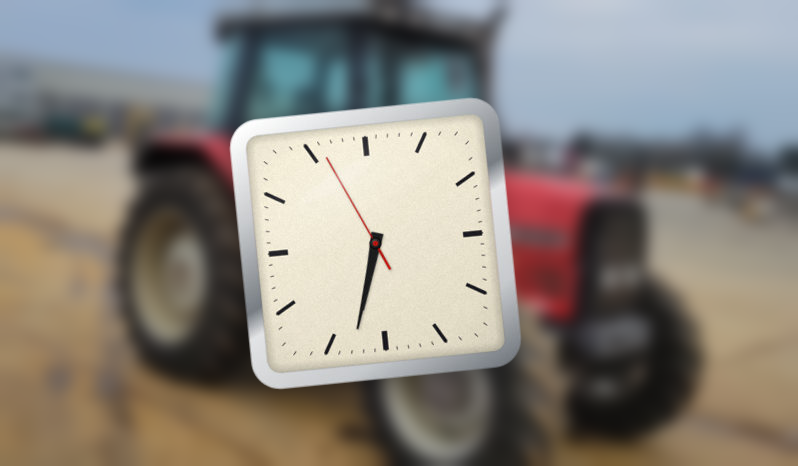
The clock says {"hour": 6, "minute": 32, "second": 56}
